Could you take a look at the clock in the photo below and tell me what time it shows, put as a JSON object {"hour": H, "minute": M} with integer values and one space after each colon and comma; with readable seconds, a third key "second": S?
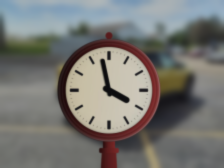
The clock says {"hour": 3, "minute": 58}
